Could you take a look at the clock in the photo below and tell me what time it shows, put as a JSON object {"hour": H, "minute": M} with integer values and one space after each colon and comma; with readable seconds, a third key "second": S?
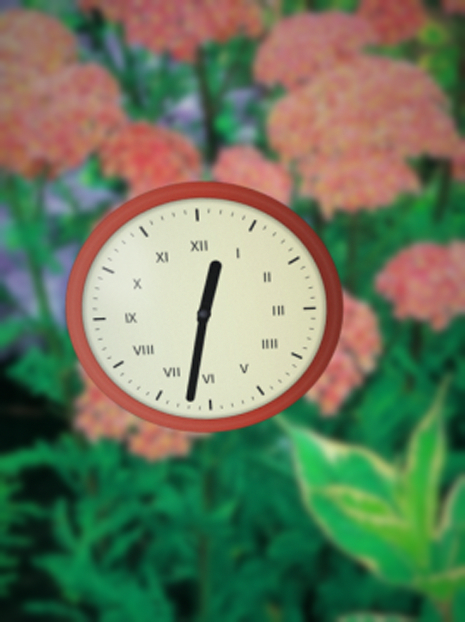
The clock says {"hour": 12, "minute": 32}
